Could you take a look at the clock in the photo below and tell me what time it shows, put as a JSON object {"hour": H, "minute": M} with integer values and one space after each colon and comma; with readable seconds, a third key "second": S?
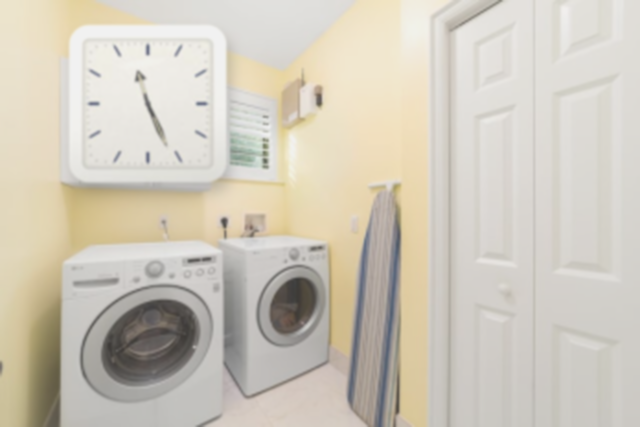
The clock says {"hour": 11, "minute": 26}
